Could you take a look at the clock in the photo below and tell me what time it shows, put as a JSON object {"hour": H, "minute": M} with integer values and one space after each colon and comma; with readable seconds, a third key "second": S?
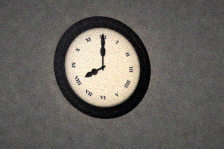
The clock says {"hour": 8, "minute": 0}
